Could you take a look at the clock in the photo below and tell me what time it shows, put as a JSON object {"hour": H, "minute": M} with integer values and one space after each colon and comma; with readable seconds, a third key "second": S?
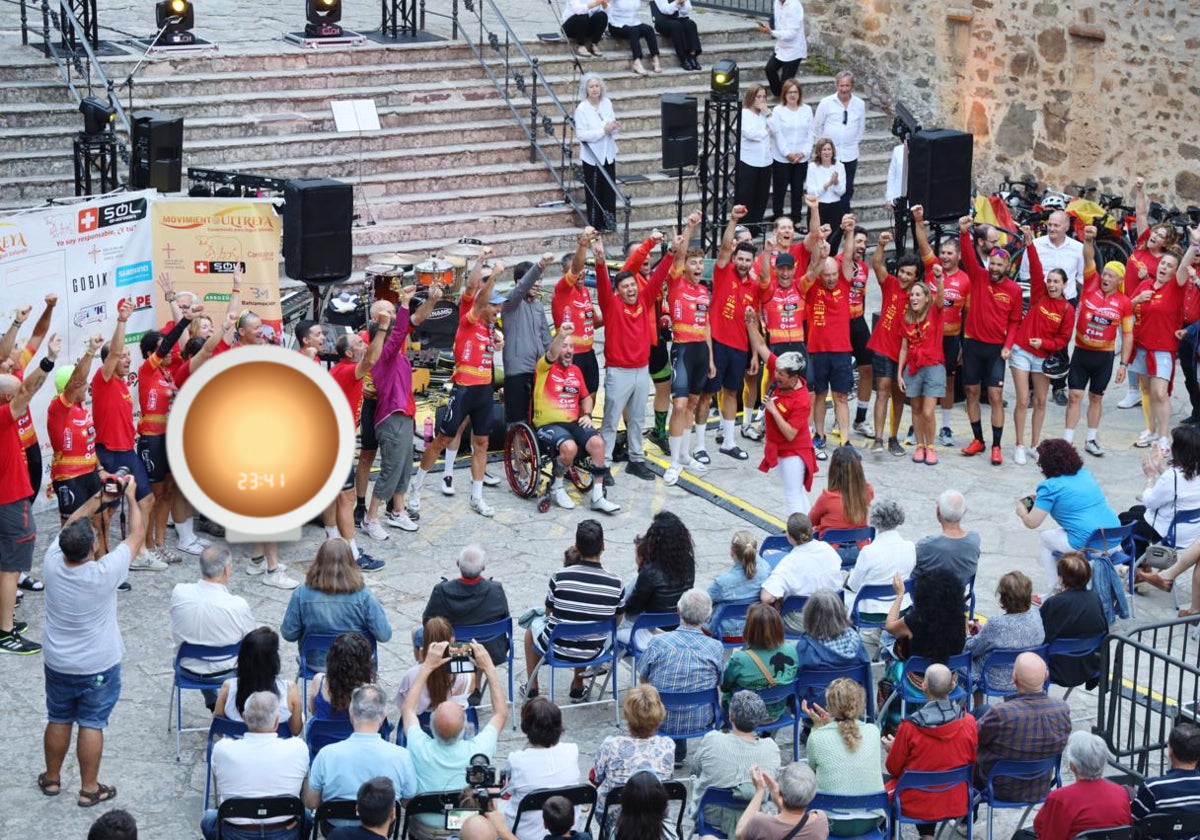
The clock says {"hour": 23, "minute": 41}
